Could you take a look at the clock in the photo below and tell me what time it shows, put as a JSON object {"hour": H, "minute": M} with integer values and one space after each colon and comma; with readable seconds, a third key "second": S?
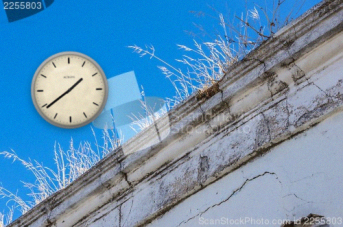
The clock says {"hour": 1, "minute": 39}
